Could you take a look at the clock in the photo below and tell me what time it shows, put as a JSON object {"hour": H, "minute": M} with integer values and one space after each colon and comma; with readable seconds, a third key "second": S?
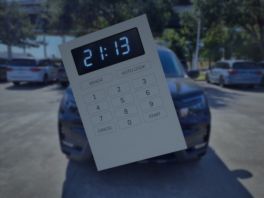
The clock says {"hour": 21, "minute": 13}
